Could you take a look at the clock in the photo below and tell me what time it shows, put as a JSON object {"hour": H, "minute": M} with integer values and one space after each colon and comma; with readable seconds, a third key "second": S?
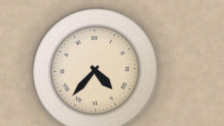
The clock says {"hour": 4, "minute": 37}
